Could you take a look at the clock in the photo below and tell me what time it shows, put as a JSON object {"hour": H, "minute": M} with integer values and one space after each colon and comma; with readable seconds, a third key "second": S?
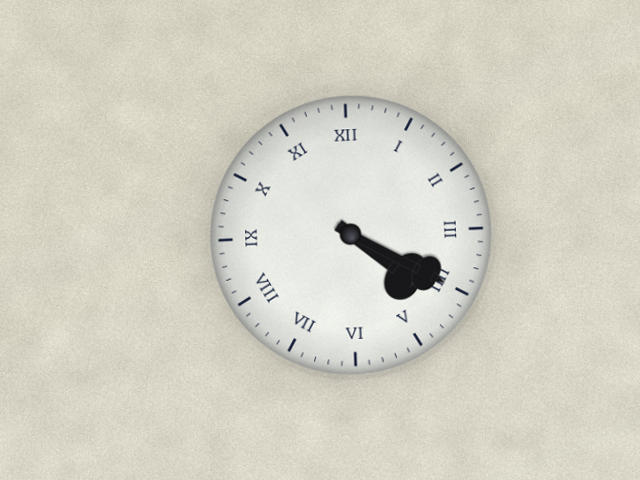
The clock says {"hour": 4, "minute": 20}
